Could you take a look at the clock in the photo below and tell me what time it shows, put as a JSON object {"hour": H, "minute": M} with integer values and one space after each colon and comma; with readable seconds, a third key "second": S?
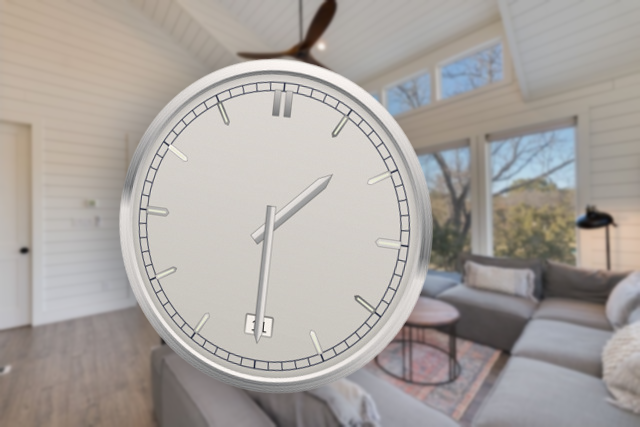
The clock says {"hour": 1, "minute": 30}
